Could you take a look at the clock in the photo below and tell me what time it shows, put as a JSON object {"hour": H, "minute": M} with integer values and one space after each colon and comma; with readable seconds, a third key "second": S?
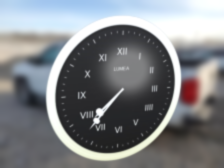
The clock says {"hour": 7, "minute": 37}
